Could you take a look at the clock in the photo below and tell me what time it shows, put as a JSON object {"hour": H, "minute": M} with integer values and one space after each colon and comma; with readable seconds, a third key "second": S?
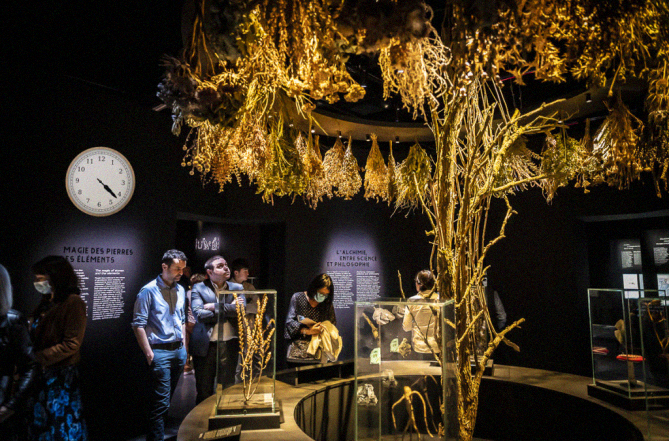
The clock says {"hour": 4, "minute": 22}
